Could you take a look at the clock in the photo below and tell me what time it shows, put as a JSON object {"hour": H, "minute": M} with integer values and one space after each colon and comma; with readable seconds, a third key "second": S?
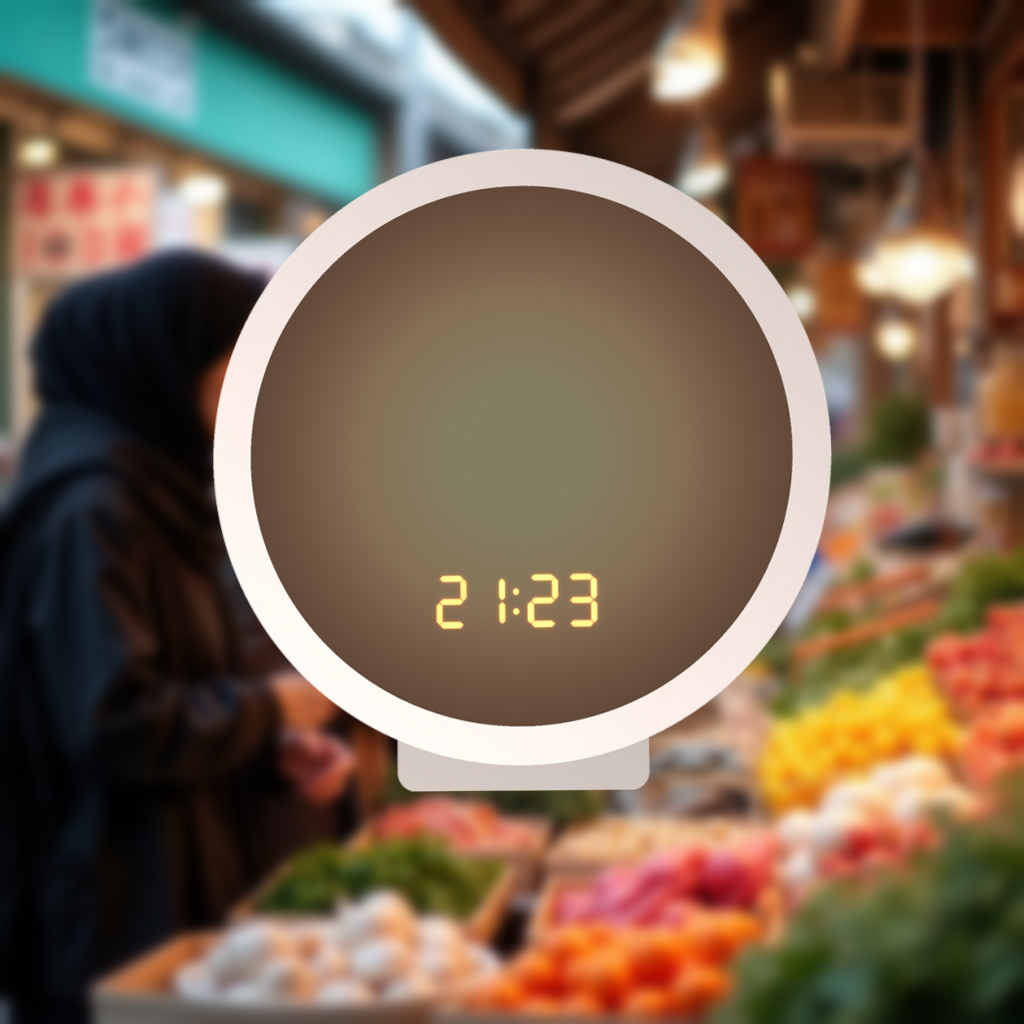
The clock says {"hour": 21, "minute": 23}
